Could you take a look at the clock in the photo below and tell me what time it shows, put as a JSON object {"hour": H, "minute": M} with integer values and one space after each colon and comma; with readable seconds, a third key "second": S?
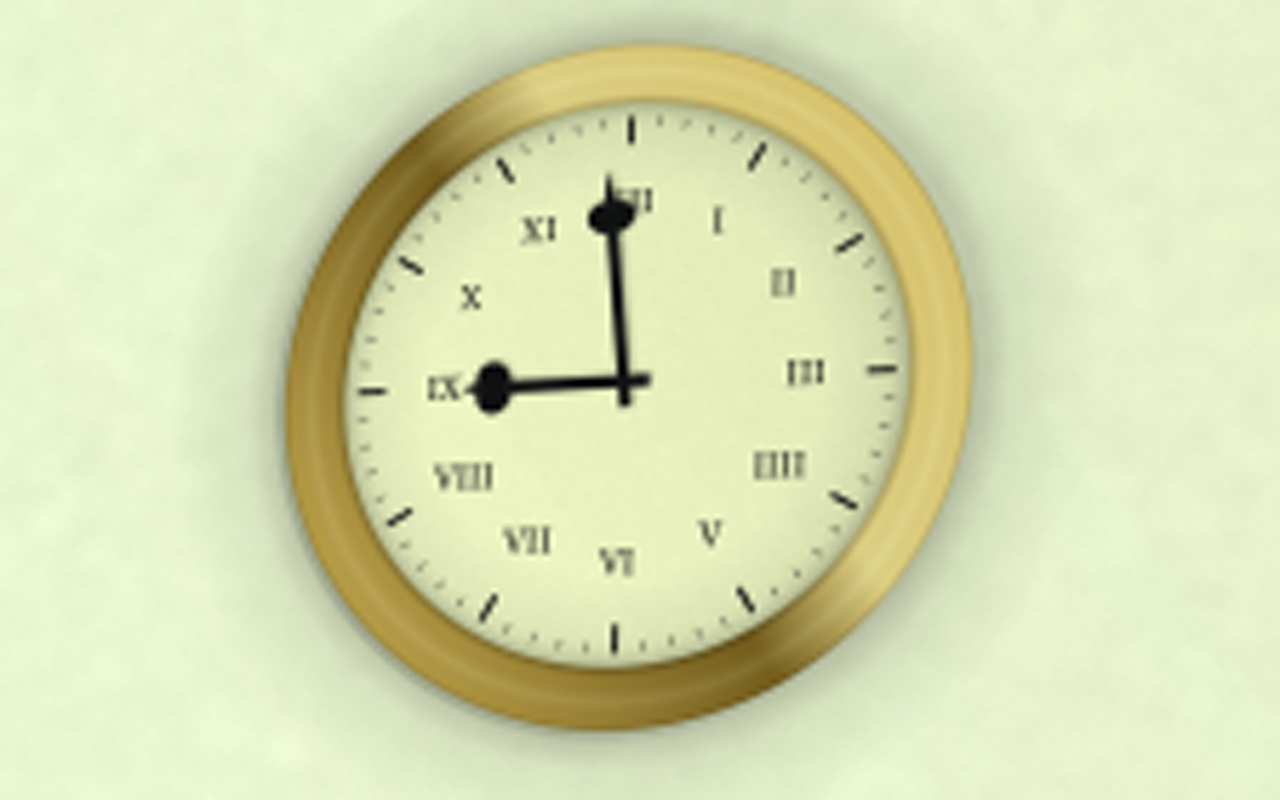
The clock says {"hour": 8, "minute": 59}
